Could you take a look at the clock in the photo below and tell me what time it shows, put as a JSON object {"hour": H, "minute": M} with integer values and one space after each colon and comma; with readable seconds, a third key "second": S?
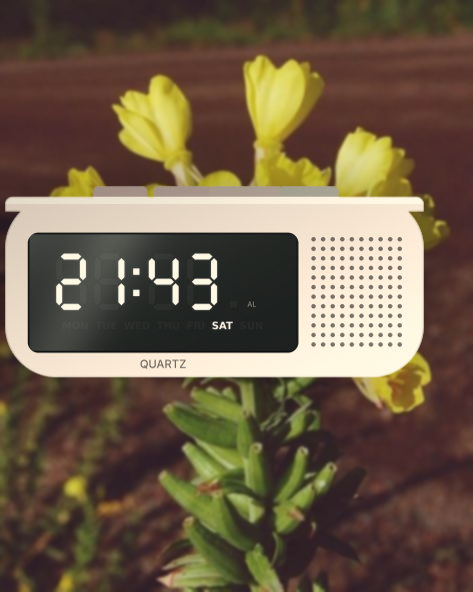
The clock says {"hour": 21, "minute": 43}
